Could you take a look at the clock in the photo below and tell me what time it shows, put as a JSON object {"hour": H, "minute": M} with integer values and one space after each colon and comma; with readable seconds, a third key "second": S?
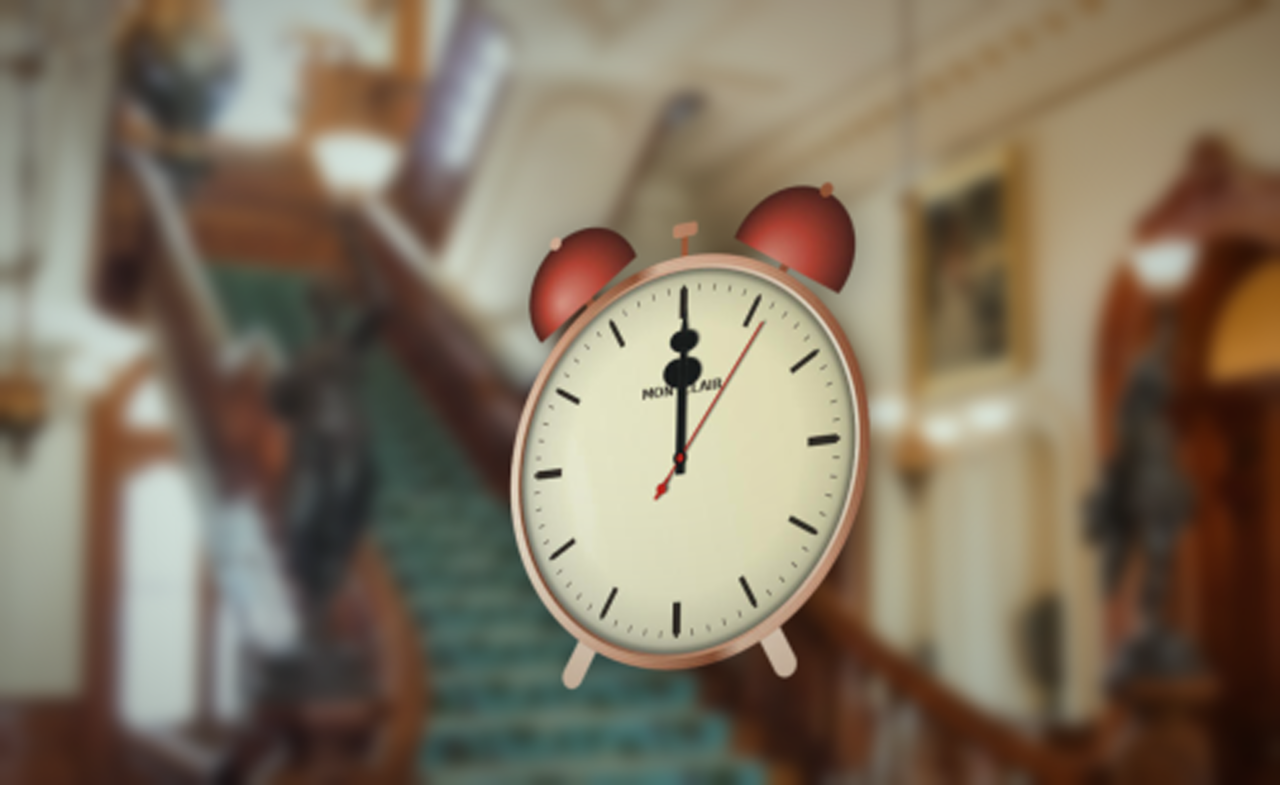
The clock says {"hour": 12, "minute": 0, "second": 6}
